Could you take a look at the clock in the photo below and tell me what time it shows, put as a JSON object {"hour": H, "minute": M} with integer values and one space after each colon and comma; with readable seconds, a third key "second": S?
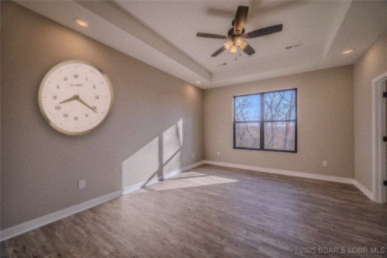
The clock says {"hour": 8, "minute": 21}
